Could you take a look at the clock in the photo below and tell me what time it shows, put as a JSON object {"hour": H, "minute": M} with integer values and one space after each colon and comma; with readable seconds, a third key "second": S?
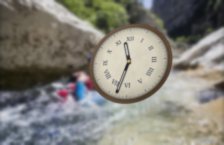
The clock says {"hour": 11, "minute": 33}
